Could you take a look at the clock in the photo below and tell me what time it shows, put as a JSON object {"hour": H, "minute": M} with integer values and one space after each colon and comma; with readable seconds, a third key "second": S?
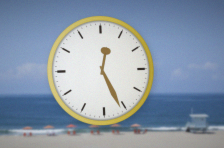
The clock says {"hour": 12, "minute": 26}
